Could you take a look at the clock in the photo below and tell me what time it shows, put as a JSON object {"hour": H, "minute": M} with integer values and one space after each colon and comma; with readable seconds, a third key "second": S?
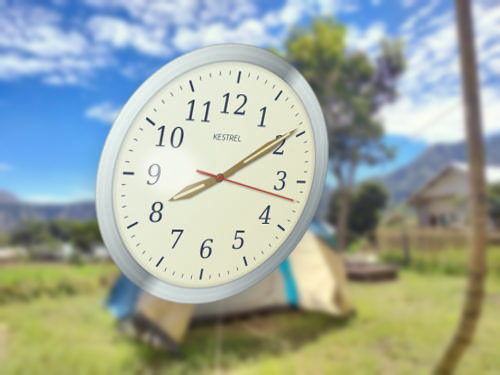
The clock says {"hour": 8, "minute": 9, "second": 17}
